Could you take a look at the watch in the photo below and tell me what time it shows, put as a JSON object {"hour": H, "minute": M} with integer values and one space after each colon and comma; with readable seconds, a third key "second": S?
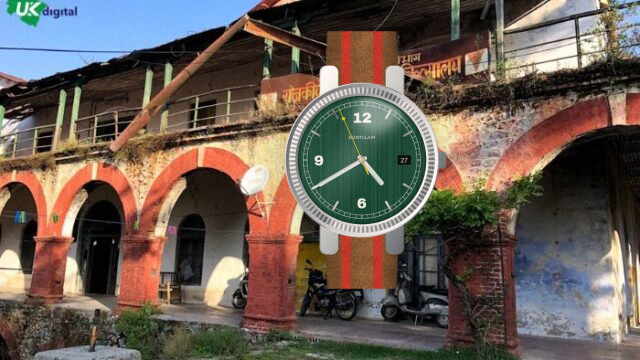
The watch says {"hour": 4, "minute": 39, "second": 56}
